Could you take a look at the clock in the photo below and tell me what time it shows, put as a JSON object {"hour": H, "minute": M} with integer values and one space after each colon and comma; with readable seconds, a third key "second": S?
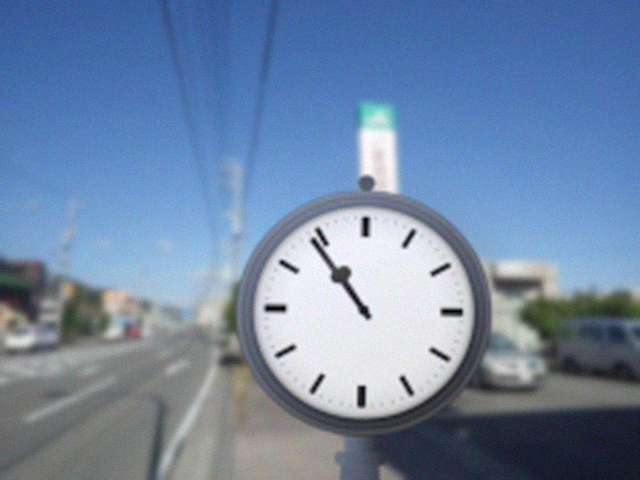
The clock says {"hour": 10, "minute": 54}
